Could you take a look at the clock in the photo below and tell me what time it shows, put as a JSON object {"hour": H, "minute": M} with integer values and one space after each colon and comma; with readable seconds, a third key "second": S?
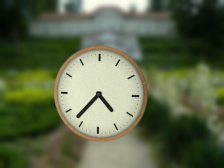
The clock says {"hour": 4, "minute": 37}
